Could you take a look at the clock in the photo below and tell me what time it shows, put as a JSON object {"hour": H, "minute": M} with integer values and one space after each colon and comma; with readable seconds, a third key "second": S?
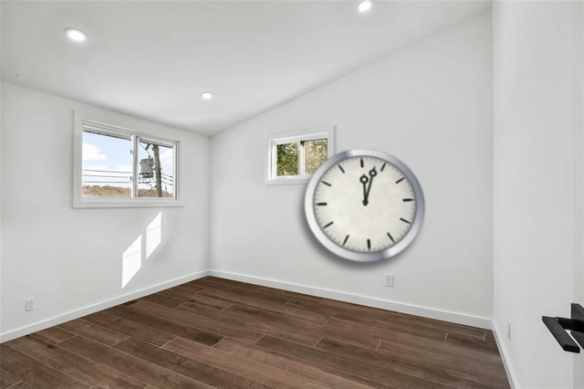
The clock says {"hour": 12, "minute": 3}
